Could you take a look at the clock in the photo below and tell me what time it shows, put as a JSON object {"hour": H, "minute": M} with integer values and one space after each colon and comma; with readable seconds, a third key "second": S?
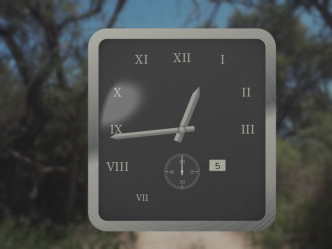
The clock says {"hour": 12, "minute": 44}
